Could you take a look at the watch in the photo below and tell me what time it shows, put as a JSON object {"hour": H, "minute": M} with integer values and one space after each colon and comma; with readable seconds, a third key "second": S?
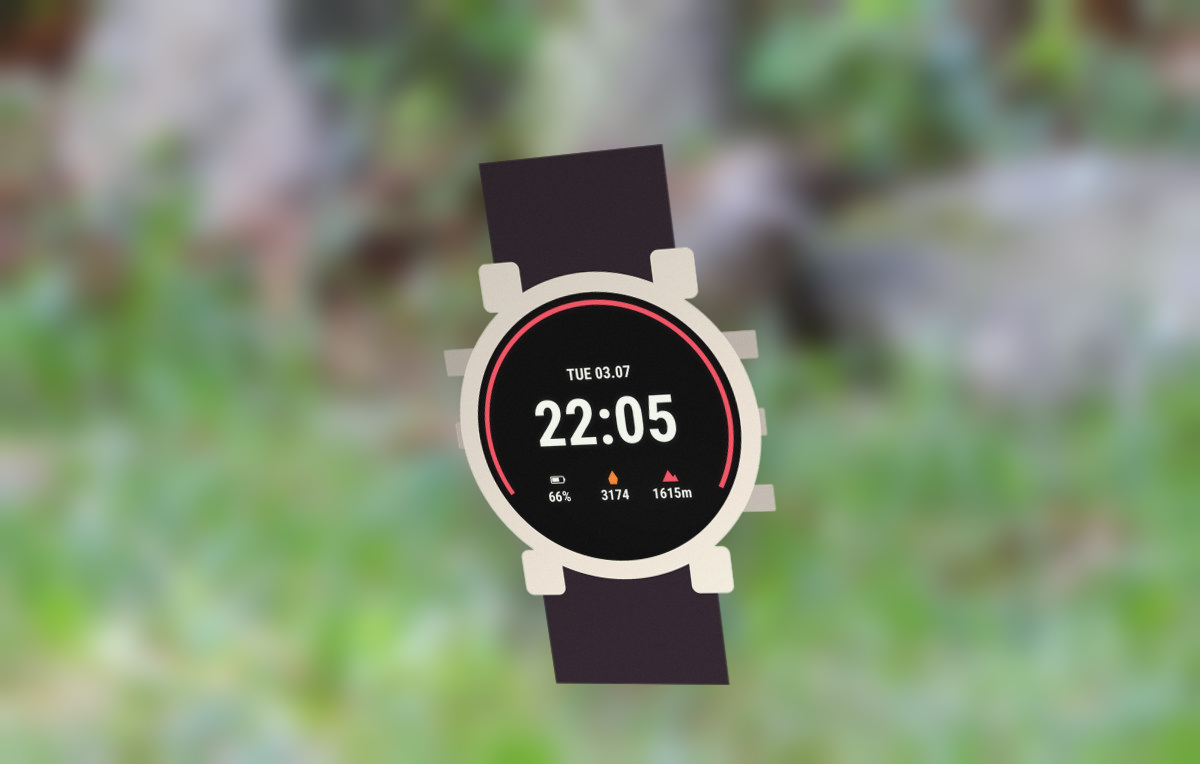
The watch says {"hour": 22, "minute": 5}
